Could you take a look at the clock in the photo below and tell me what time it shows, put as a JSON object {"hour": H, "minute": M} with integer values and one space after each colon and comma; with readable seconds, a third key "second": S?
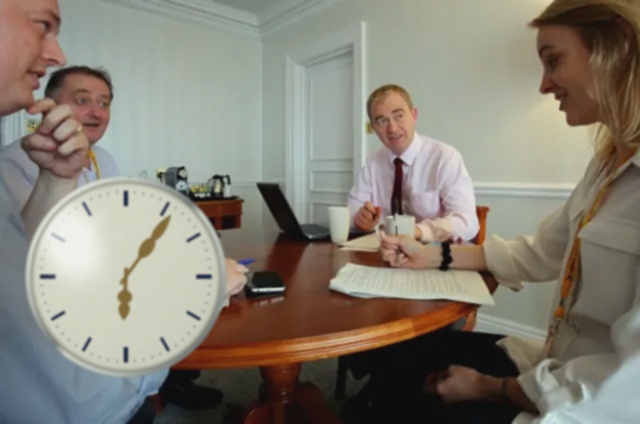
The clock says {"hour": 6, "minute": 6}
